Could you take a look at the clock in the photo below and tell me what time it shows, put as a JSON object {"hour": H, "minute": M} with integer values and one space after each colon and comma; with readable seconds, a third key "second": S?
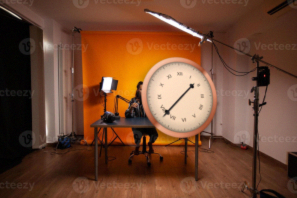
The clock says {"hour": 1, "minute": 38}
